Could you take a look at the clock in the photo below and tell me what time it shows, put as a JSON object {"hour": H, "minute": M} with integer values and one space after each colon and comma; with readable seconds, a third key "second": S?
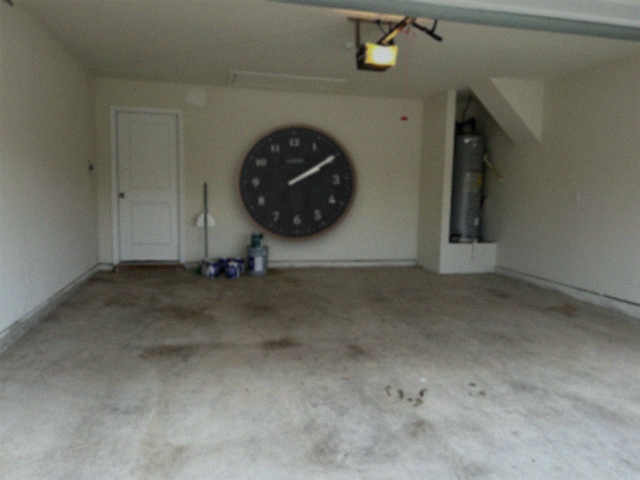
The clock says {"hour": 2, "minute": 10}
